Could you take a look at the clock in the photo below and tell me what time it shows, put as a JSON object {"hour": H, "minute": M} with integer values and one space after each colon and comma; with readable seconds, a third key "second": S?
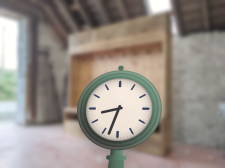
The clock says {"hour": 8, "minute": 33}
